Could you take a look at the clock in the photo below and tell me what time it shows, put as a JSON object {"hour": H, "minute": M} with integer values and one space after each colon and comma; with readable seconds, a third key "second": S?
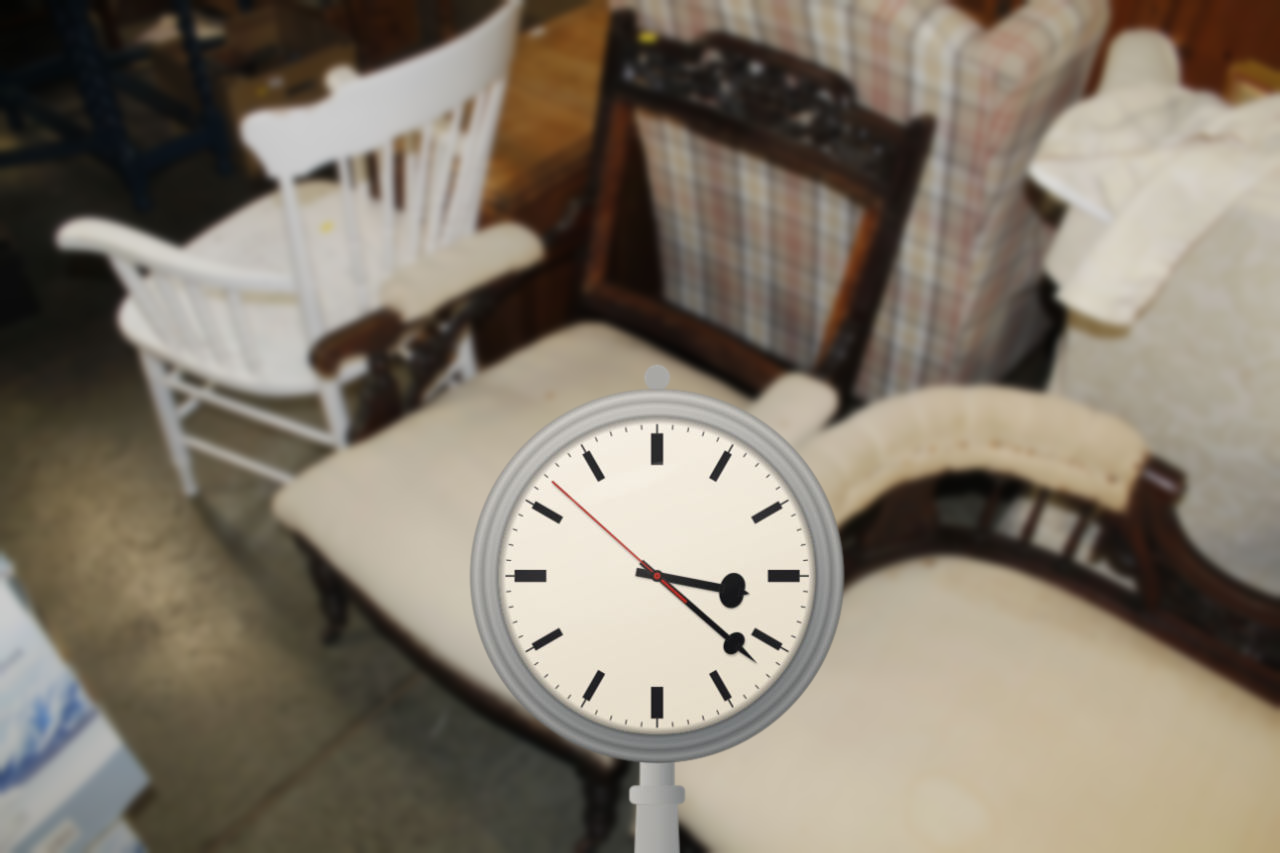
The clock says {"hour": 3, "minute": 21, "second": 52}
